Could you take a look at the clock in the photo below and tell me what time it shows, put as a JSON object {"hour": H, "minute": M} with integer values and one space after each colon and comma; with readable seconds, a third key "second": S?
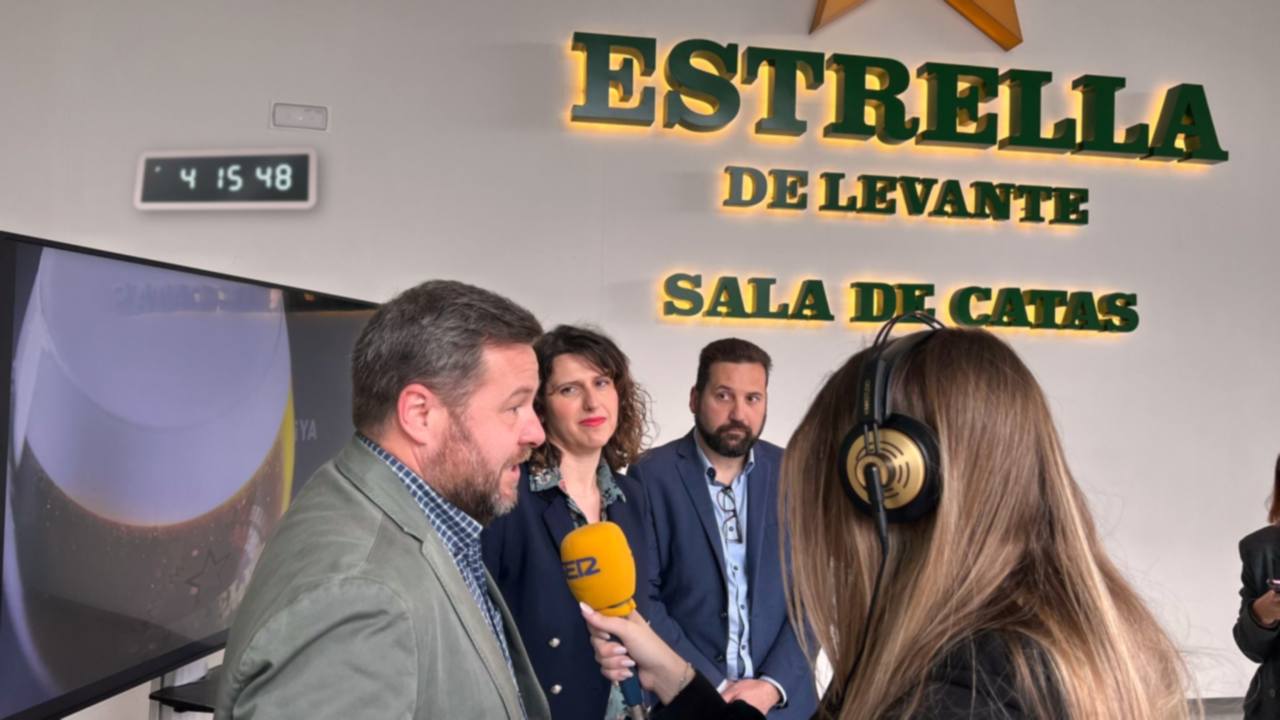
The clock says {"hour": 4, "minute": 15, "second": 48}
